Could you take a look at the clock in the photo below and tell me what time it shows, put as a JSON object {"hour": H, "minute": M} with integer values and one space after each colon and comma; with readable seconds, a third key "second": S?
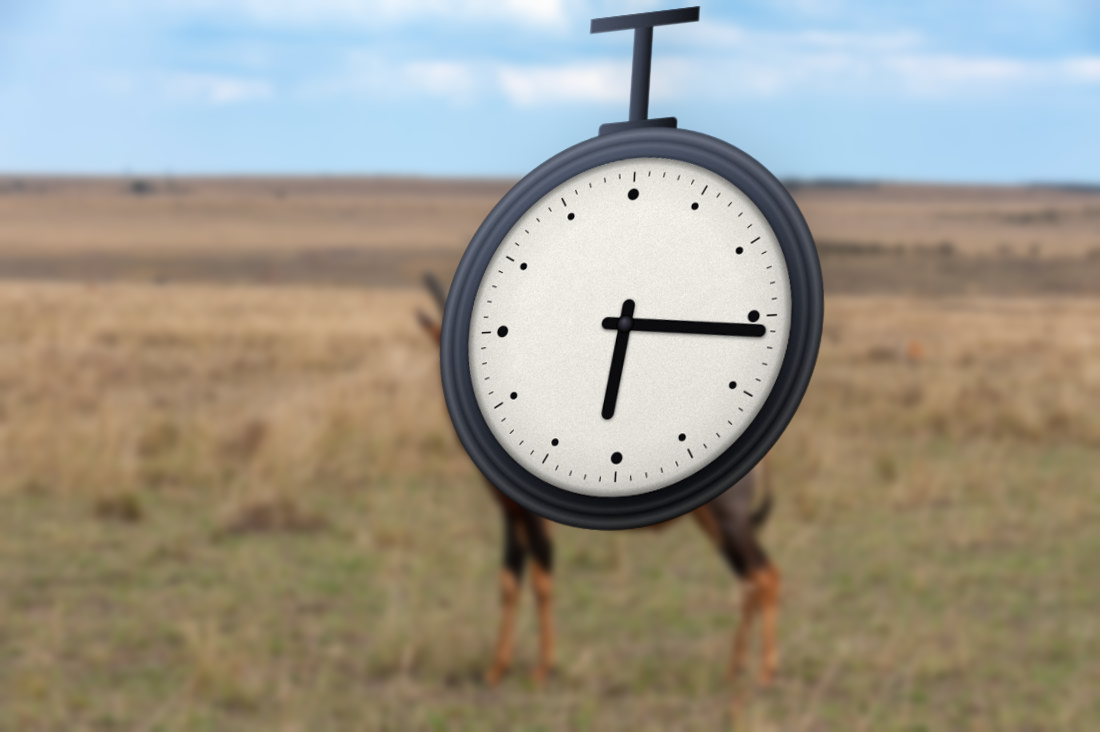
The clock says {"hour": 6, "minute": 16}
